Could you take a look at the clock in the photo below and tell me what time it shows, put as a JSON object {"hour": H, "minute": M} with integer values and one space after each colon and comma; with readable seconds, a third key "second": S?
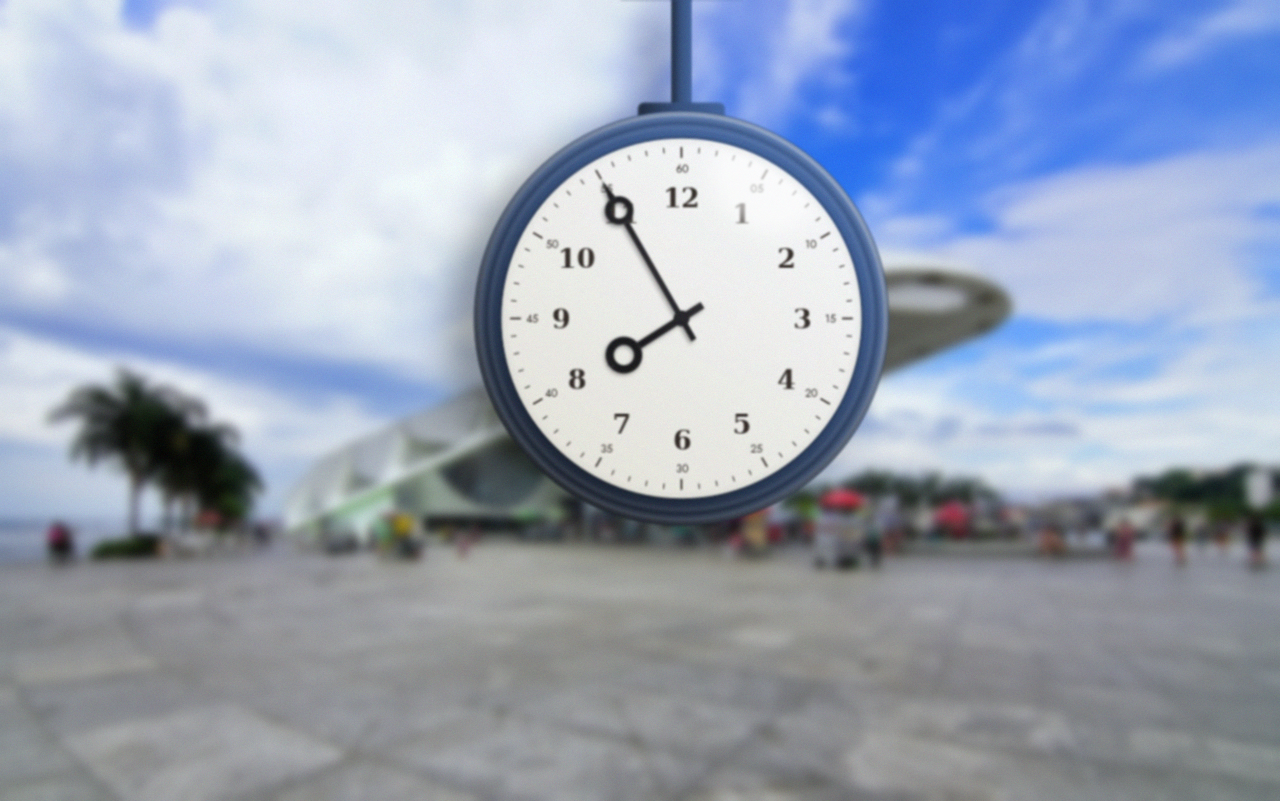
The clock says {"hour": 7, "minute": 55}
